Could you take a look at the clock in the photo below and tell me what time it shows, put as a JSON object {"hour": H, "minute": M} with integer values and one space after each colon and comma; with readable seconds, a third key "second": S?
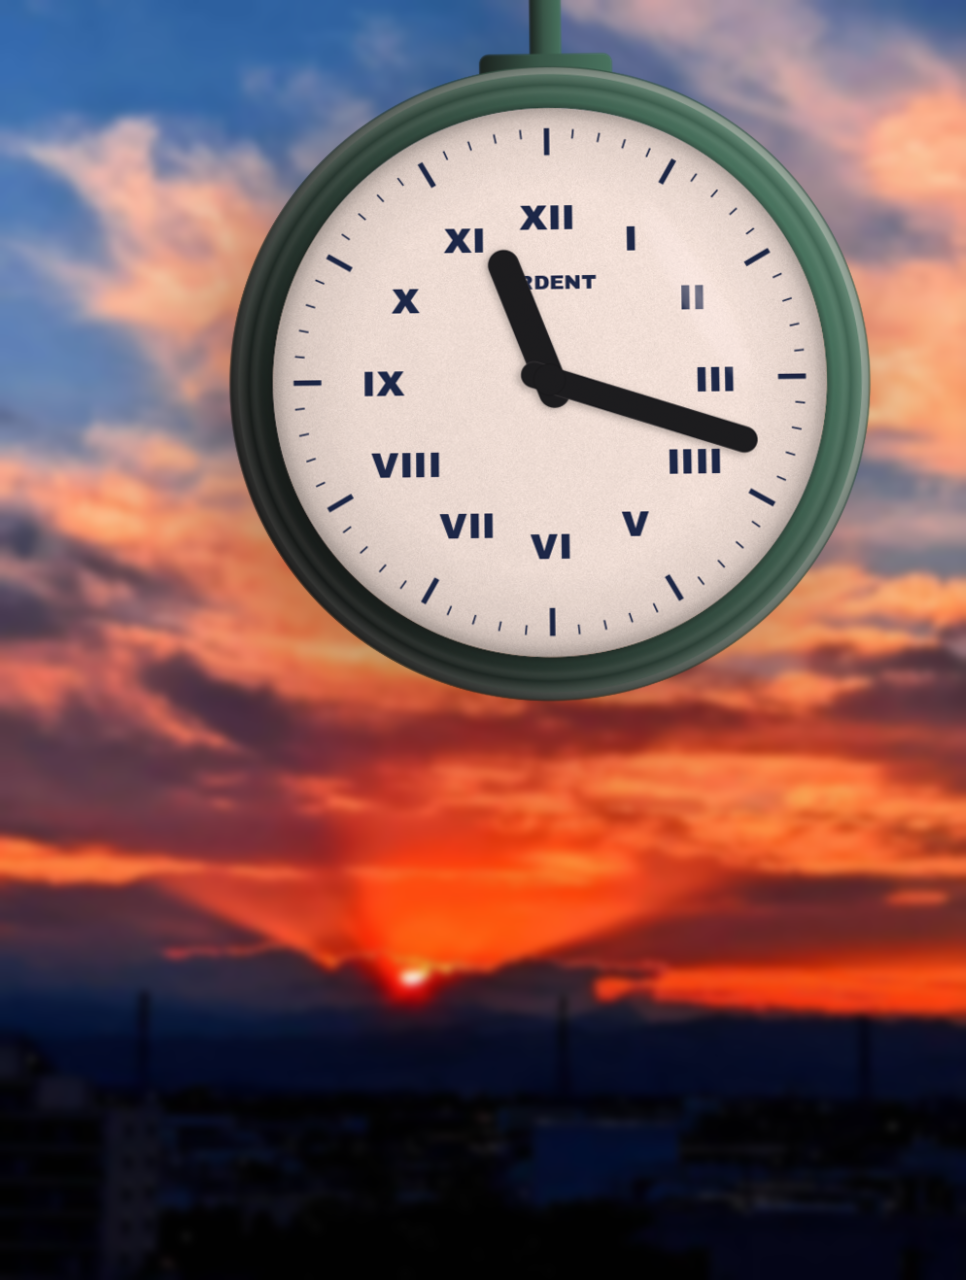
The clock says {"hour": 11, "minute": 18}
